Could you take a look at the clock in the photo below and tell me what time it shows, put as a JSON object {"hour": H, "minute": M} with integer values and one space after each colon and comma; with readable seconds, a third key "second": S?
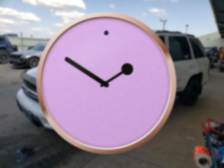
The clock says {"hour": 1, "minute": 50}
